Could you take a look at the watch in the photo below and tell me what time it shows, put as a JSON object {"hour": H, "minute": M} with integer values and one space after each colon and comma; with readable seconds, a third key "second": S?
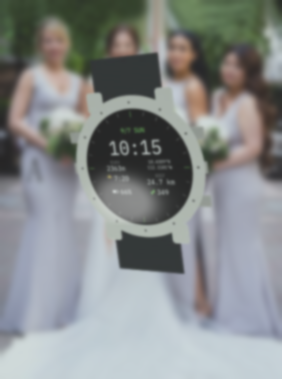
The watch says {"hour": 10, "minute": 15}
